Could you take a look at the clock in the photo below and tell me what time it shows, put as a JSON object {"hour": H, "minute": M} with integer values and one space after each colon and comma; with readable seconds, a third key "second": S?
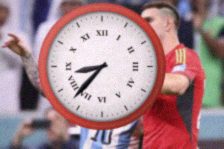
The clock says {"hour": 8, "minute": 37}
